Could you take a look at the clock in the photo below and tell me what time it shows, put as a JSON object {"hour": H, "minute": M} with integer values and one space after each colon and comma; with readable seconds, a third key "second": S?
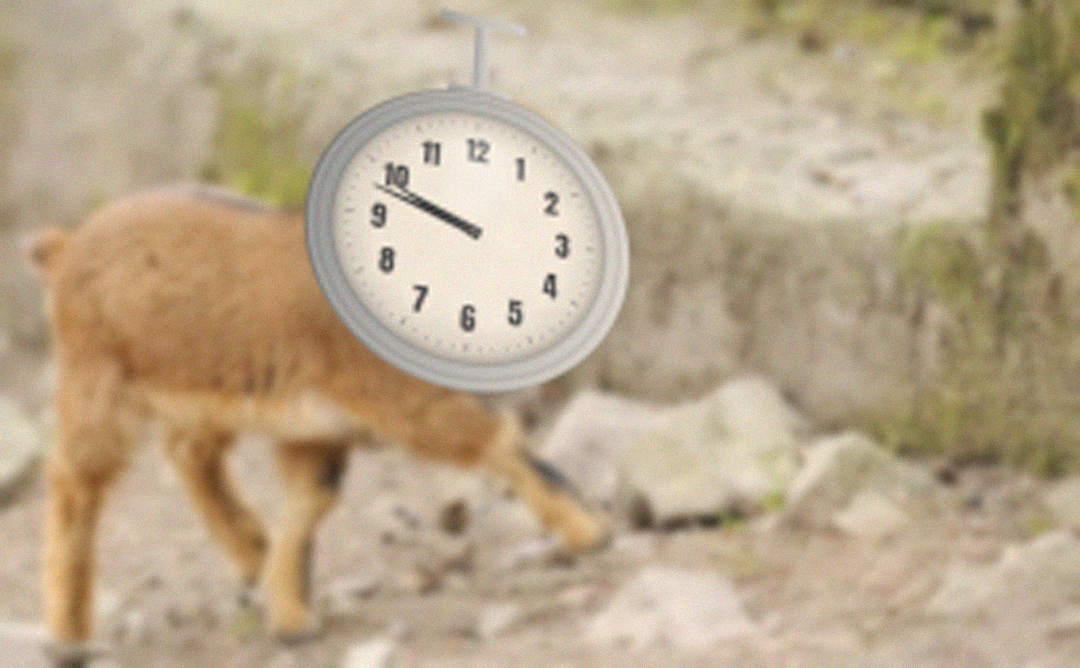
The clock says {"hour": 9, "minute": 48}
